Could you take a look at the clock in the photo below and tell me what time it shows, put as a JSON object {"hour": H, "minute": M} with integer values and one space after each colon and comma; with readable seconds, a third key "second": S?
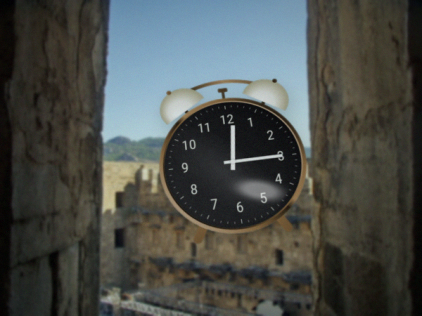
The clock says {"hour": 12, "minute": 15}
